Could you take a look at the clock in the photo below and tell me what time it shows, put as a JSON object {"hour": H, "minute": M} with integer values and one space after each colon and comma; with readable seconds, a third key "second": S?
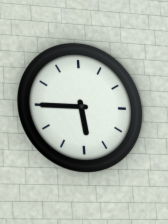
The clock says {"hour": 5, "minute": 45}
